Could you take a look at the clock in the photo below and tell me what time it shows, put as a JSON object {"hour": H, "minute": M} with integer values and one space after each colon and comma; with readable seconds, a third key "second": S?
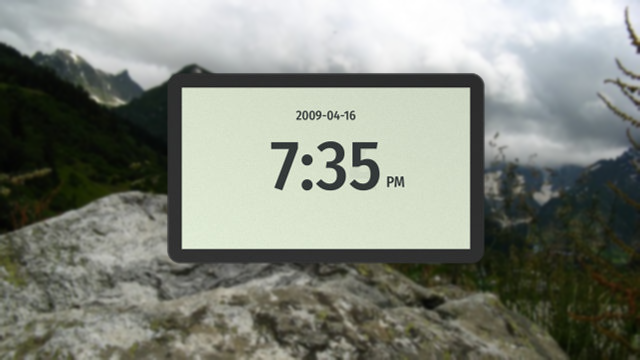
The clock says {"hour": 7, "minute": 35}
